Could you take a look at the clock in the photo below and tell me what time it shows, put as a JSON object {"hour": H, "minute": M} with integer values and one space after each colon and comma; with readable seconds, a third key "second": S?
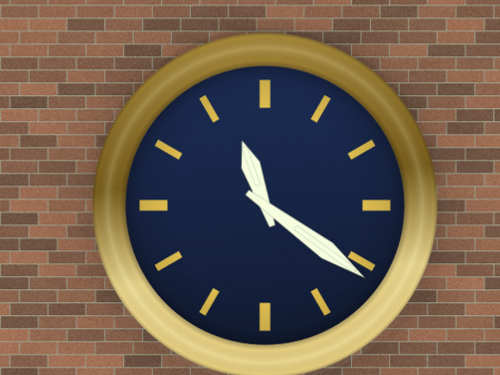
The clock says {"hour": 11, "minute": 21}
